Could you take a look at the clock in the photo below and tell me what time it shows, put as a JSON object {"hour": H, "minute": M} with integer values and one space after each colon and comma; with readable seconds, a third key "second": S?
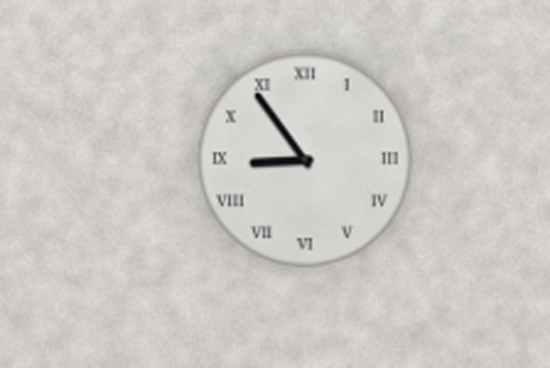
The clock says {"hour": 8, "minute": 54}
